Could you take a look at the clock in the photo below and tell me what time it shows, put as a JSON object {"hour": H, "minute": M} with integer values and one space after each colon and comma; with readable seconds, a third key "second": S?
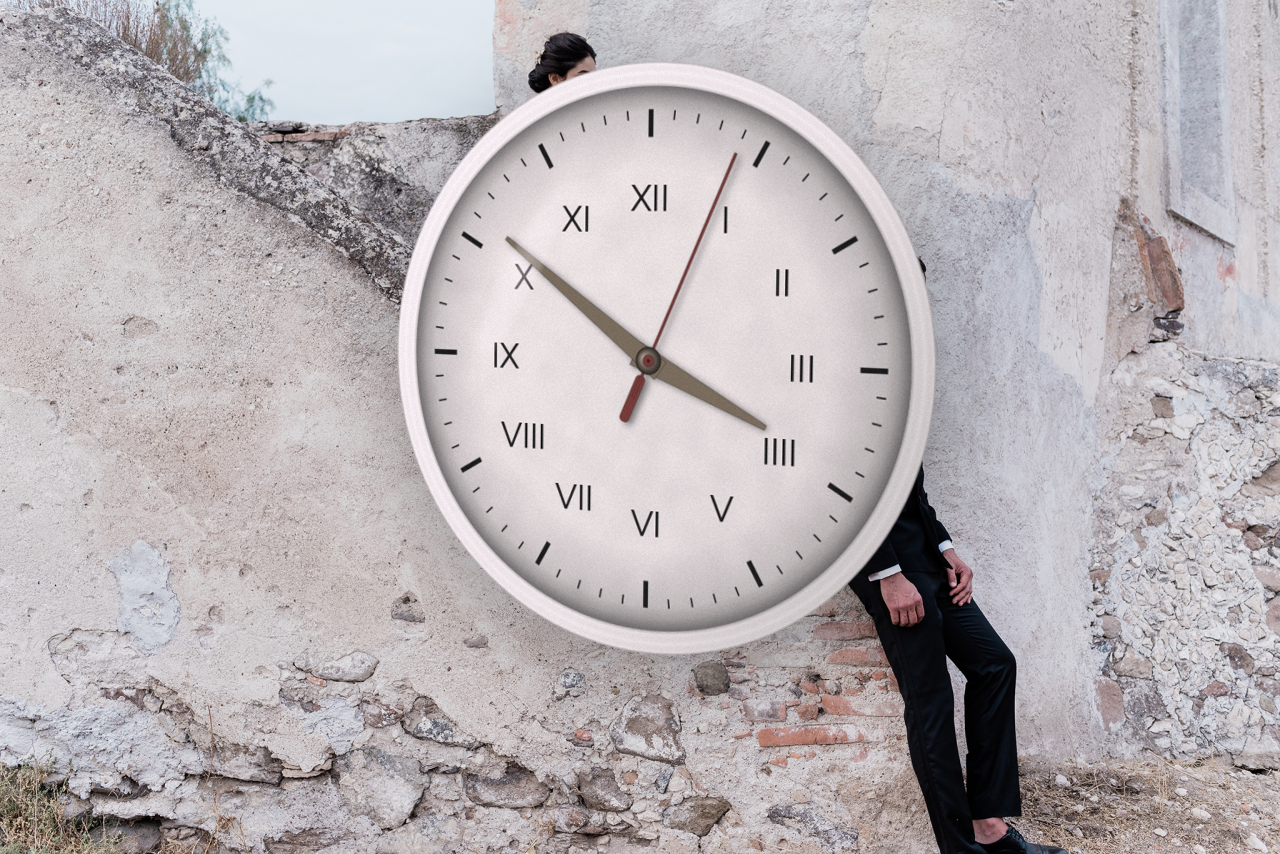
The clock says {"hour": 3, "minute": 51, "second": 4}
